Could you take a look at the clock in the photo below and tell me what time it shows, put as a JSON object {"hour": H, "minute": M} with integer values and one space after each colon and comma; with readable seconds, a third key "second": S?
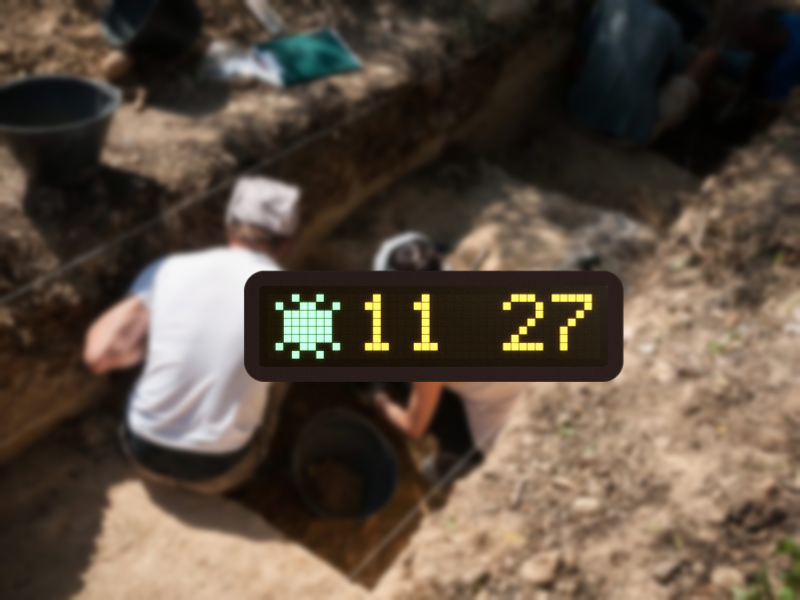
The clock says {"hour": 11, "minute": 27}
